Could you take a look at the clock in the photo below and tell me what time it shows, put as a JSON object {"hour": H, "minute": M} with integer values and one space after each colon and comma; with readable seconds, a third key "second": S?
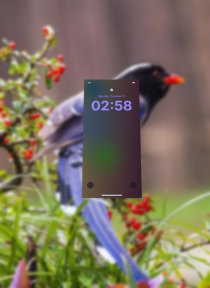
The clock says {"hour": 2, "minute": 58}
